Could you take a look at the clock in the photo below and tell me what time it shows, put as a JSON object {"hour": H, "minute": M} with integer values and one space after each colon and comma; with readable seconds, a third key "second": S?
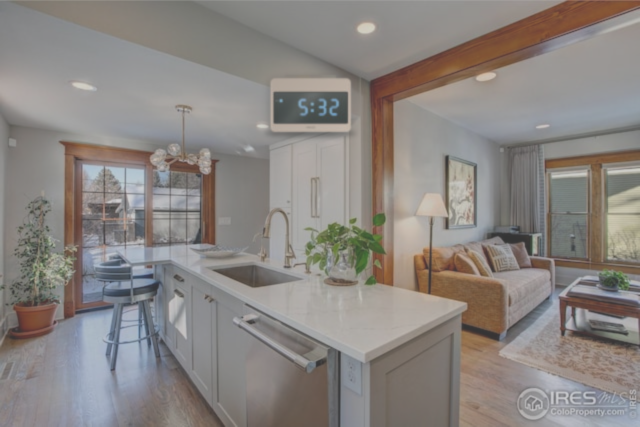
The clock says {"hour": 5, "minute": 32}
